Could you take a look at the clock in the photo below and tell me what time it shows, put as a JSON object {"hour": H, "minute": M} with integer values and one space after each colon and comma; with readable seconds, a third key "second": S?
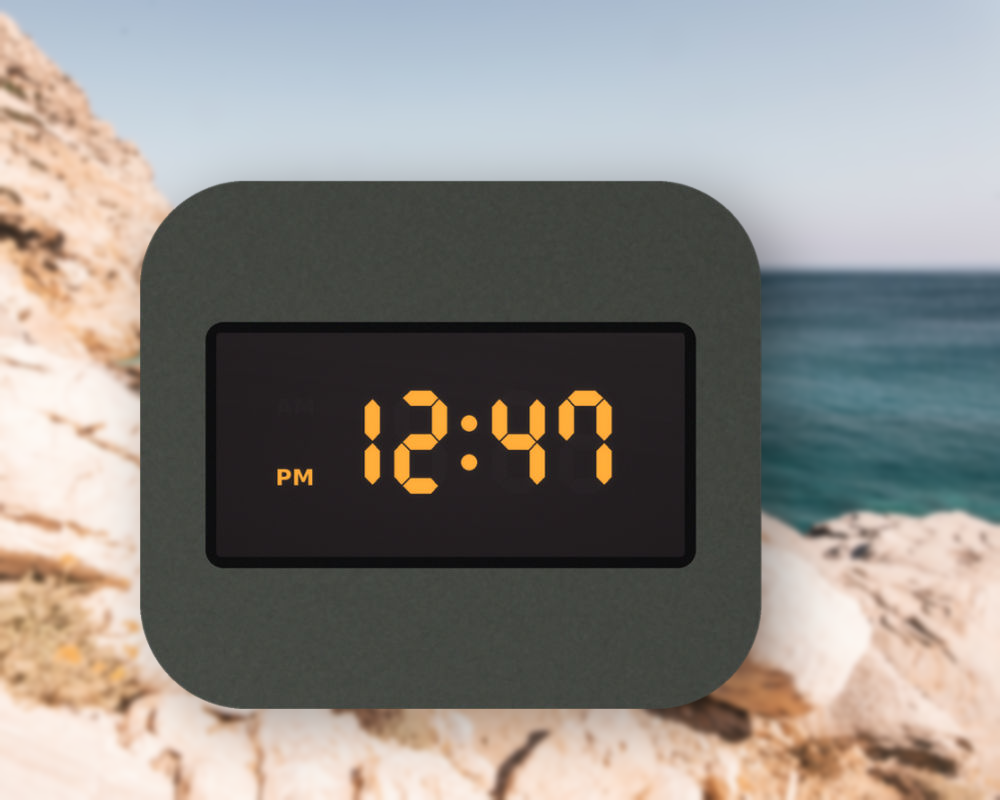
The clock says {"hour": 12, "minute": 47}
